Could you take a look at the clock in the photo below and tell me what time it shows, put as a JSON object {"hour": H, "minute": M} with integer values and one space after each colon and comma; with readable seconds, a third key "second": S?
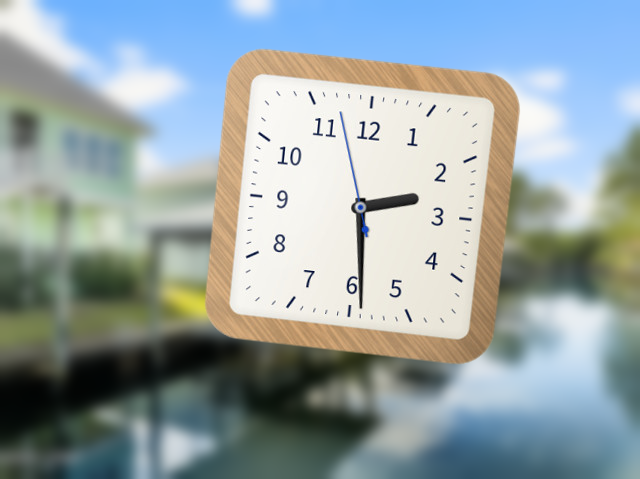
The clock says {"hour": 2, "minute": 28, "second": 57}
